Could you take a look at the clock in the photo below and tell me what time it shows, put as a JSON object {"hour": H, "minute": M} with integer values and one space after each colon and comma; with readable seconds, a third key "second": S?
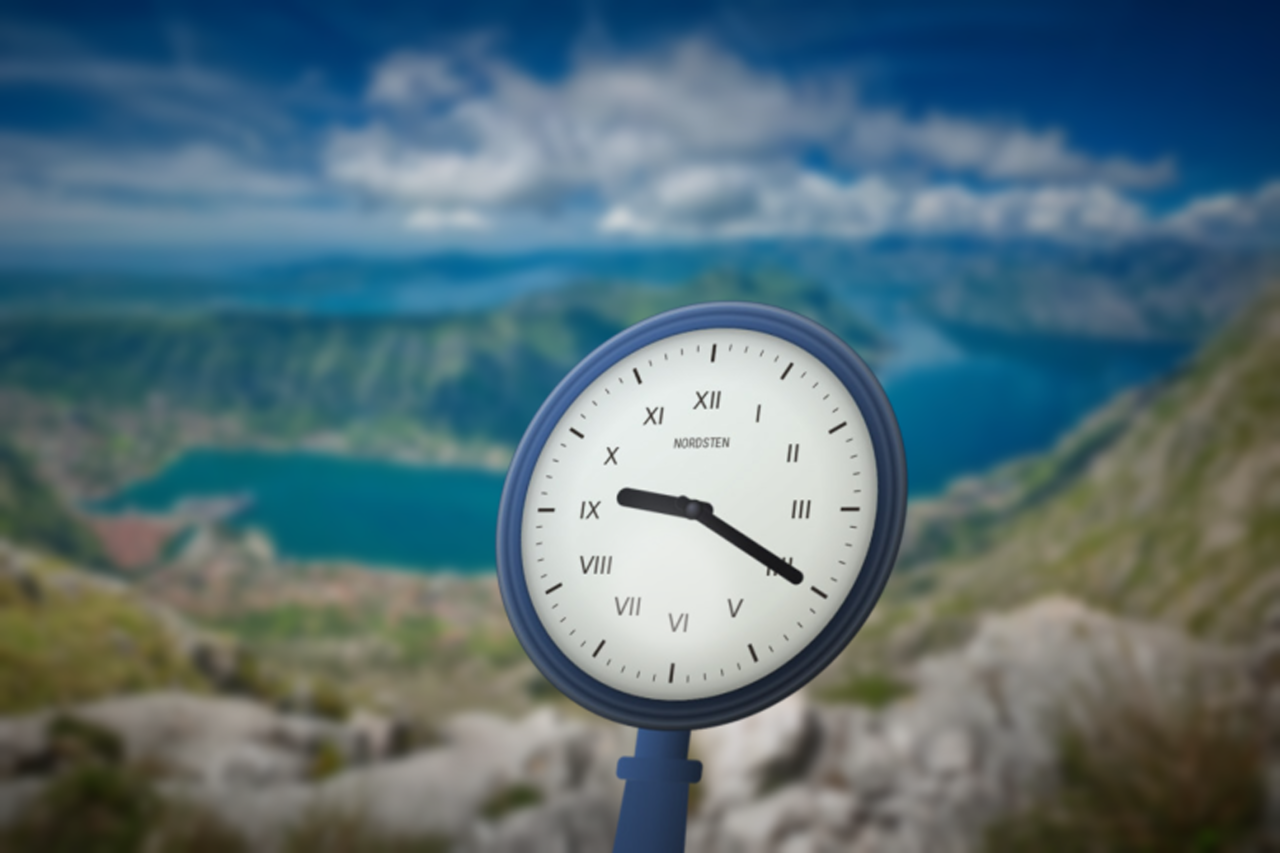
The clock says {"hour": 9, "minute": 20}
